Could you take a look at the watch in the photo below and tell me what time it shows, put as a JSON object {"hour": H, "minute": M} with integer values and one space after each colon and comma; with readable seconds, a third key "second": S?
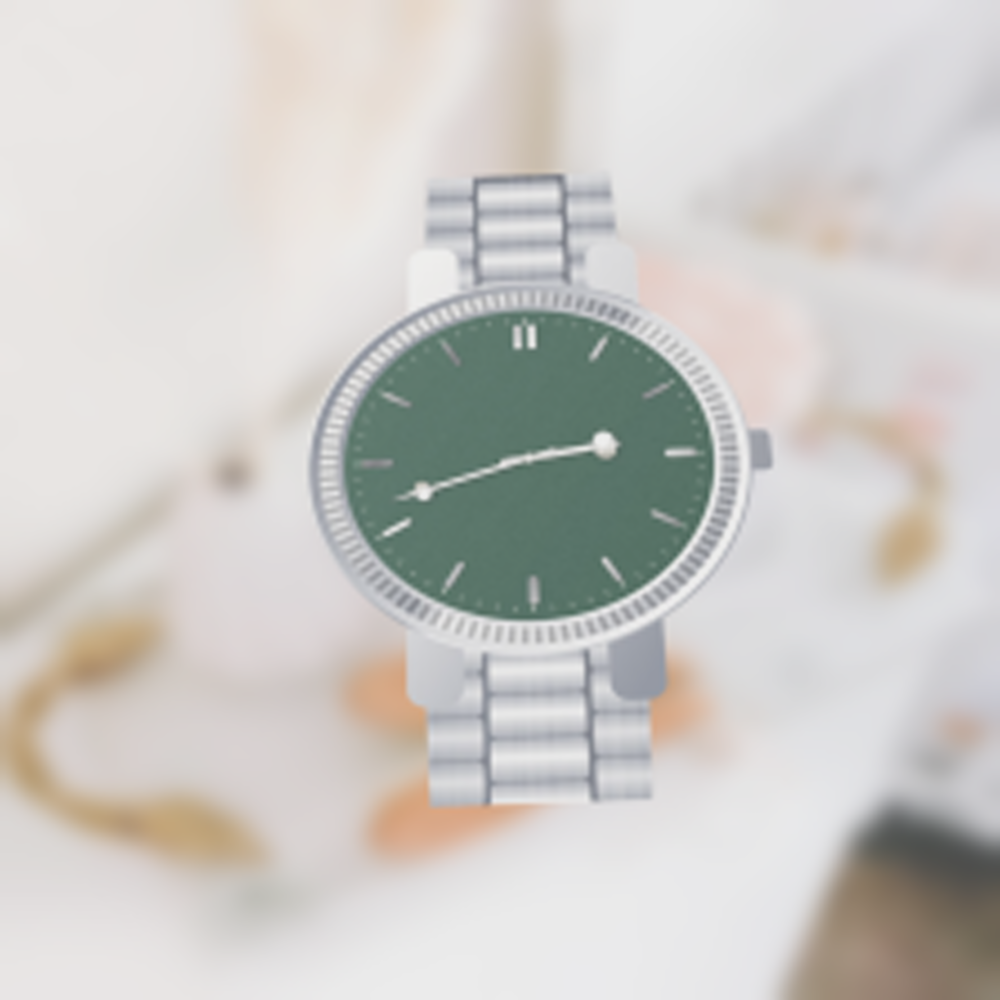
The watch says {"hour": 2, "minute": 42}
